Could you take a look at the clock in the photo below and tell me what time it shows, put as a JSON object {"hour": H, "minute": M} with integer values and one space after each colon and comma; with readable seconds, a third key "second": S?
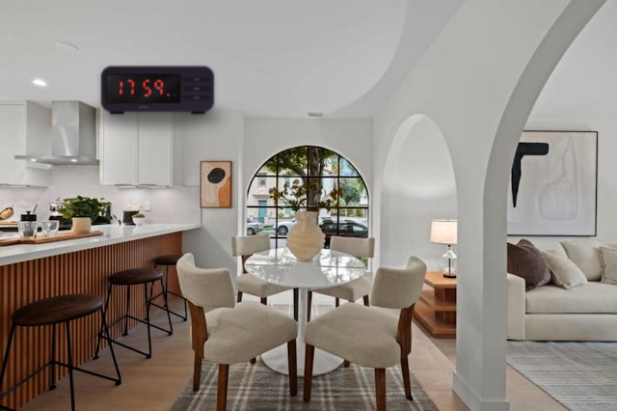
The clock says {"hour": 17, "minute": 59}
